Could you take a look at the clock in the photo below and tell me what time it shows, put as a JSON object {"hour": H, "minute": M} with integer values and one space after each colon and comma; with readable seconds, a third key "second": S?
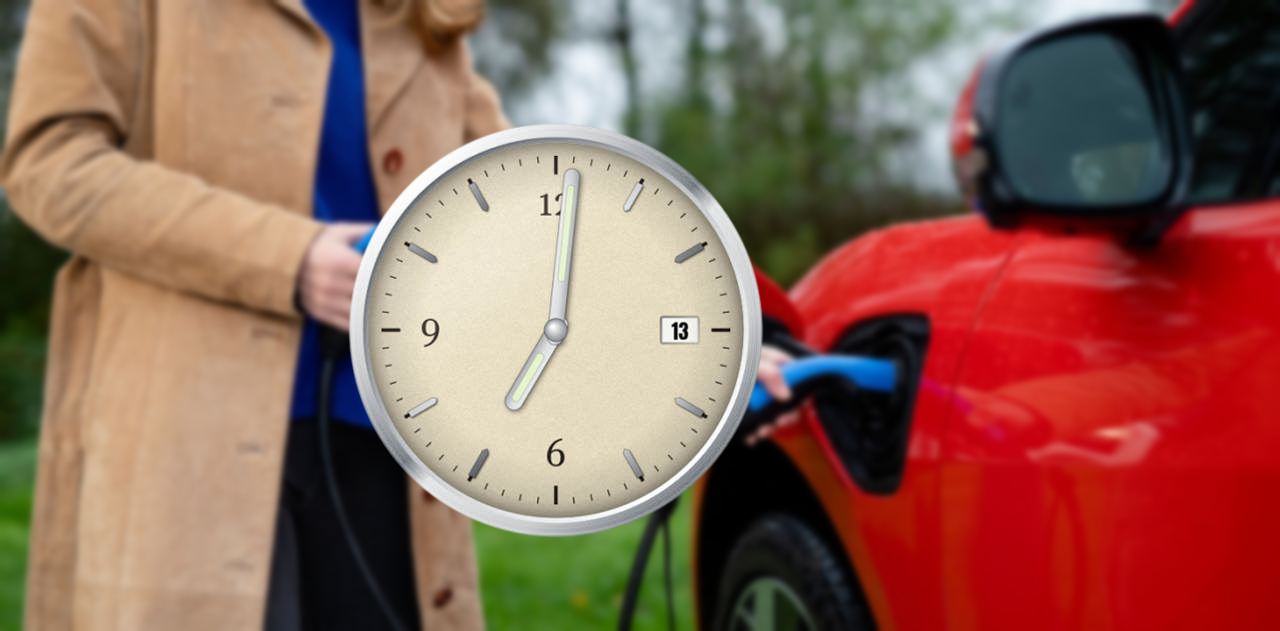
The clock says {"hour": 7, "minute": 1}
